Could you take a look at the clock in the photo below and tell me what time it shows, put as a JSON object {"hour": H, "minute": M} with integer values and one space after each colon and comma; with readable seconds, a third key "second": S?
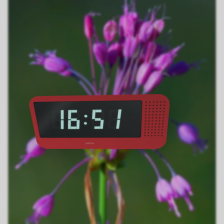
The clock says {"hour": 16, "minute": 51}
